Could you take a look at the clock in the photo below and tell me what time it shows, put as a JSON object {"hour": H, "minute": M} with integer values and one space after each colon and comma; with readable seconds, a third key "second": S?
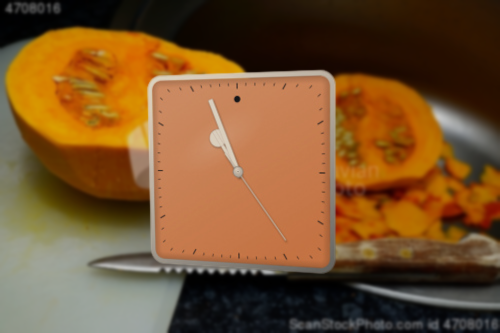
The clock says {"hour": 10, "minute": 56, "second": 24}
